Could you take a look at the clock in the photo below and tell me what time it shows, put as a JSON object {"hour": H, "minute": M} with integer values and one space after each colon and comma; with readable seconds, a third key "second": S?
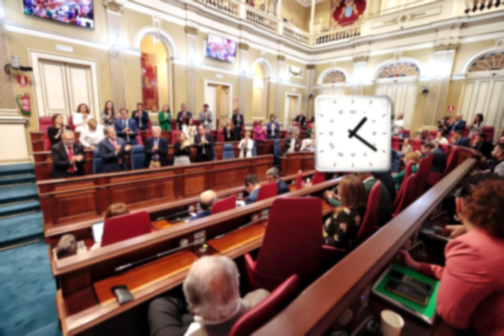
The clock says {"hour": 1, "minute": 21}
